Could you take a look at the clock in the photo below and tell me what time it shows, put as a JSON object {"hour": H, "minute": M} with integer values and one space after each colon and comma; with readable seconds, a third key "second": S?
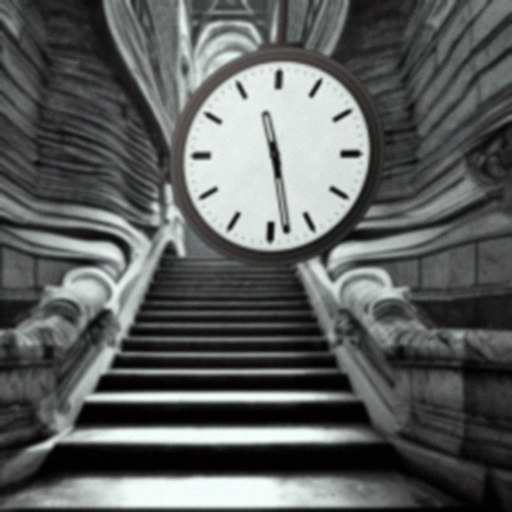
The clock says {"hour": 11, "minute": 28}
